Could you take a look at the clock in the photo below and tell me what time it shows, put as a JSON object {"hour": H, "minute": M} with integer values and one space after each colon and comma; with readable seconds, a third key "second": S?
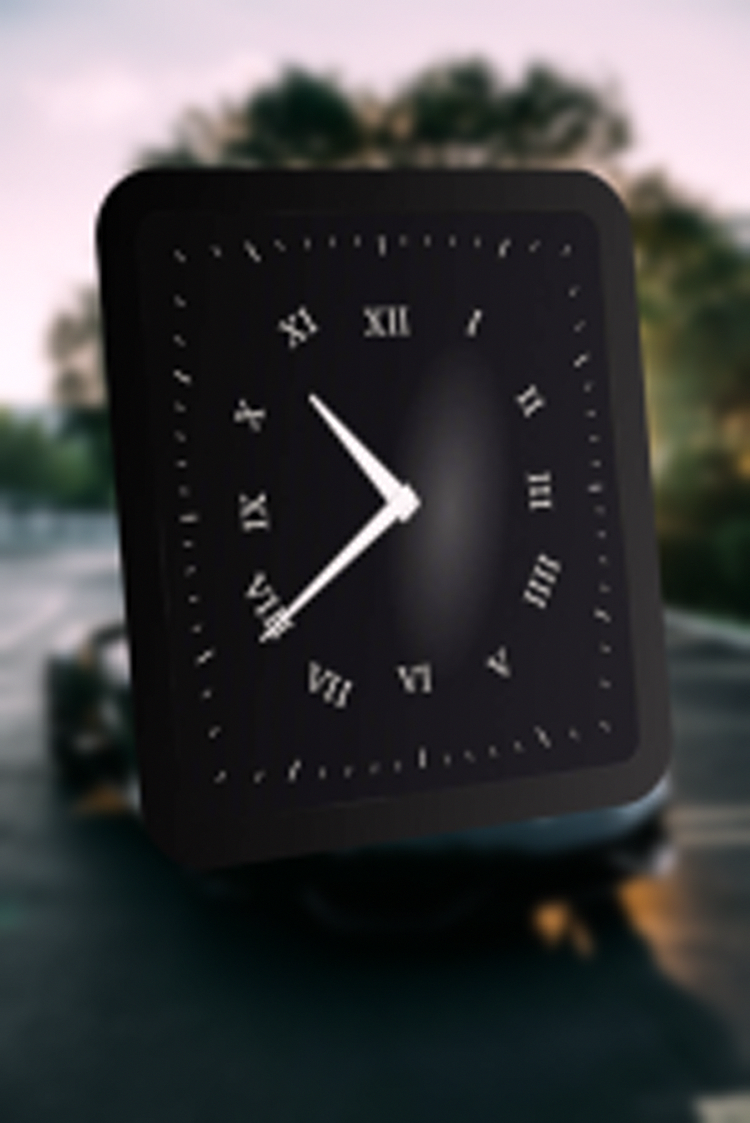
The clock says {"hour": 10, "minute": 39}
